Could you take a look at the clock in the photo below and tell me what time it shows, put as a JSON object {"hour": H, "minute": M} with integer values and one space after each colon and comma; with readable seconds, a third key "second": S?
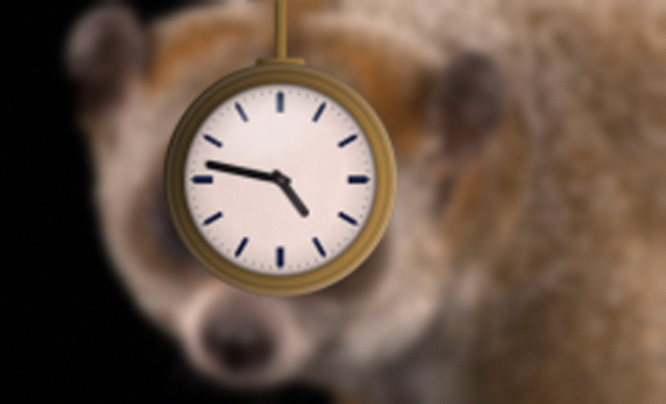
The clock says {"hour": 4, "minute": 47}
